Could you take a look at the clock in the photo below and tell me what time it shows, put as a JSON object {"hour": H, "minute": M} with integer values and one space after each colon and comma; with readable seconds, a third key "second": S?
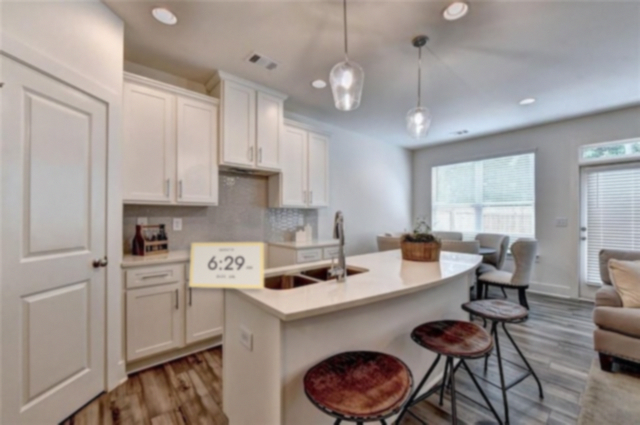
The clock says {"hour": 6, "minute": 29}
